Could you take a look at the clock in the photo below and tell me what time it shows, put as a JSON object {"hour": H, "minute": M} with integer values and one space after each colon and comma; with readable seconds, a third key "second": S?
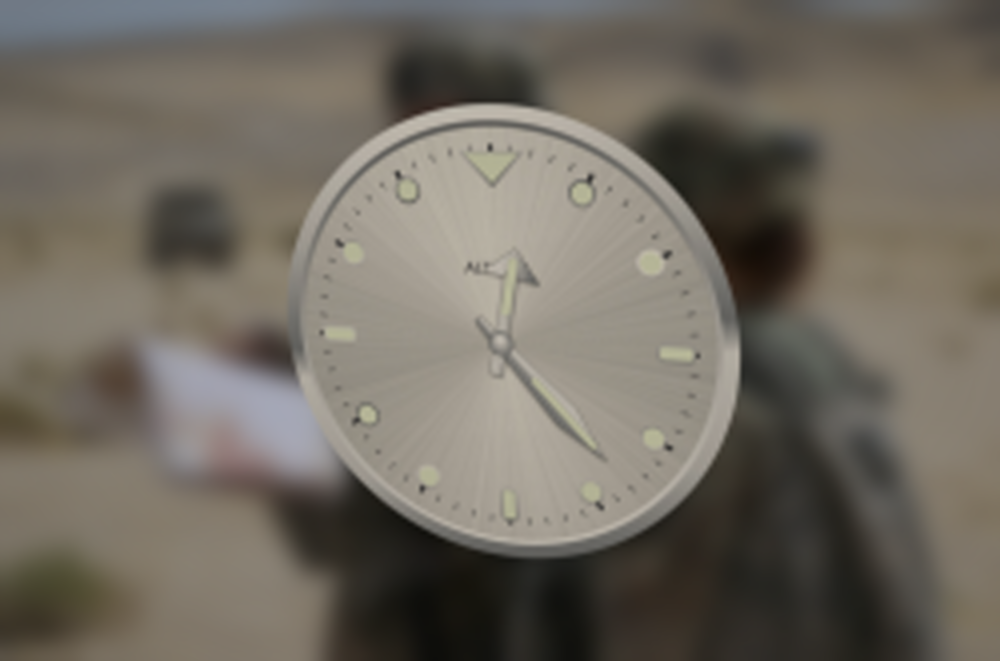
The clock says {"hour": 12, "minute": 23}
